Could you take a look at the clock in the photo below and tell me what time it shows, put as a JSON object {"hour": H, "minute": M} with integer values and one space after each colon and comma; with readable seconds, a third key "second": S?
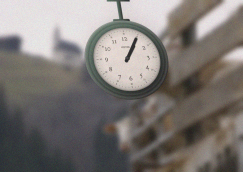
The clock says {"hour": 1, "minute": 5}
